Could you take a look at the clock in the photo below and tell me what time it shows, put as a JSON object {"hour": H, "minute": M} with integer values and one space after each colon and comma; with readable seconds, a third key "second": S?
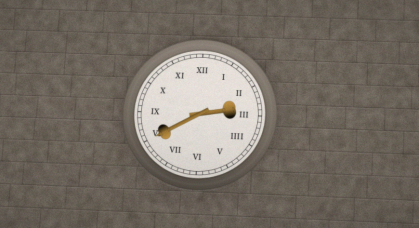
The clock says {"hour": 2, "minute": 40}
